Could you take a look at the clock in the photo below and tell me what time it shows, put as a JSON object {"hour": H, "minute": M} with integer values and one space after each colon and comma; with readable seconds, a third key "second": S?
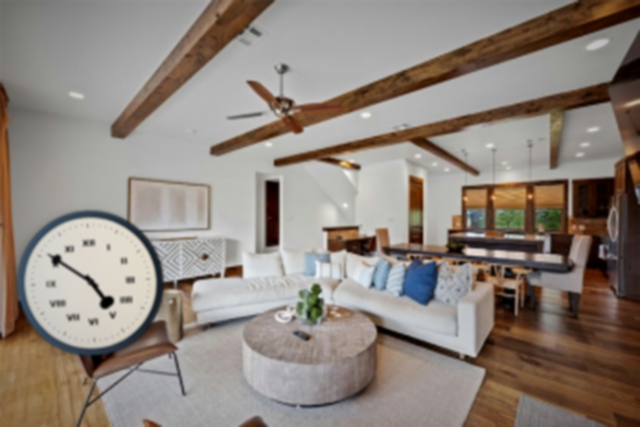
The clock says {"hour": 4, "minute": 51}
